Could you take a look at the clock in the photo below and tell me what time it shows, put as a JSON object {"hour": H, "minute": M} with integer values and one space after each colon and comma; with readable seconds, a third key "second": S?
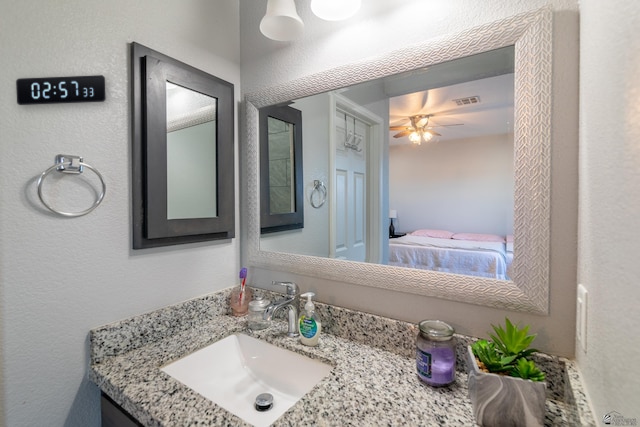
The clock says {"hour": 2, "minute": 57, "second": 33}
